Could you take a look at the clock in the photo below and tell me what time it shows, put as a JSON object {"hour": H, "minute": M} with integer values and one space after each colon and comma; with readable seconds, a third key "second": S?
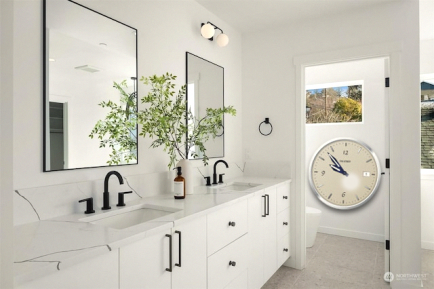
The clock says {"hour": 9, "minute": 53}
